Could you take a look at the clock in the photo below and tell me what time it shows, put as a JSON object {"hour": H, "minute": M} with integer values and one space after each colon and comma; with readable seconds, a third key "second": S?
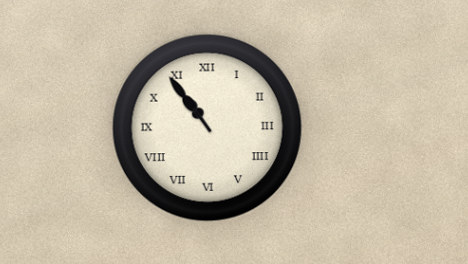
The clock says {"hour": 10, "minute": 54}
